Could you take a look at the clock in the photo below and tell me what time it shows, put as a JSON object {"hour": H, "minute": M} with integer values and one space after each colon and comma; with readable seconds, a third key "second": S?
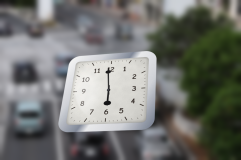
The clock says {"hour": 5, "minute": 59}
